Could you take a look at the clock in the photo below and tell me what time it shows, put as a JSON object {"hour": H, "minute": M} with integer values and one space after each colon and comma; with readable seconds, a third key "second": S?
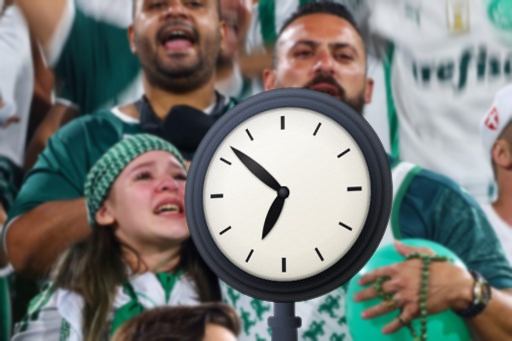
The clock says {"hour": 6, "minute": 52}
